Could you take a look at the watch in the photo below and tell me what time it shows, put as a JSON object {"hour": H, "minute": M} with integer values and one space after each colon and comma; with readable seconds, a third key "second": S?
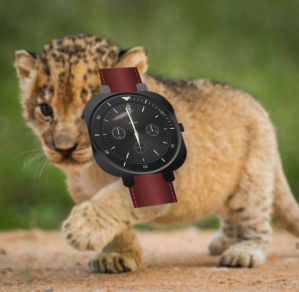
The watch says {"hour": 5, "minute": 59}
